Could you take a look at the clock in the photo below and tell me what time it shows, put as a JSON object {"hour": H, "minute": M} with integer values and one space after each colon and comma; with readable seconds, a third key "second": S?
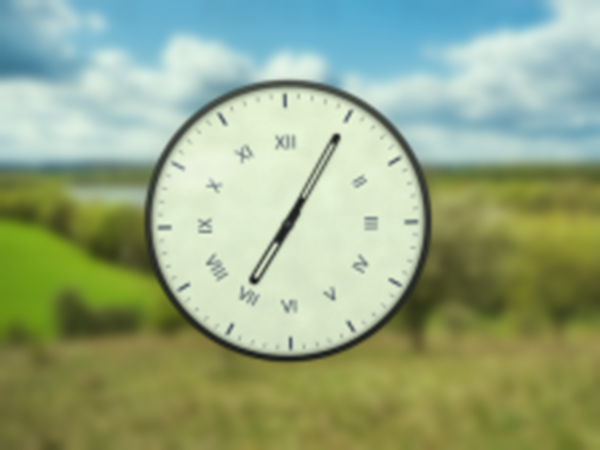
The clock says {"hour": 7, "minute": 5}
